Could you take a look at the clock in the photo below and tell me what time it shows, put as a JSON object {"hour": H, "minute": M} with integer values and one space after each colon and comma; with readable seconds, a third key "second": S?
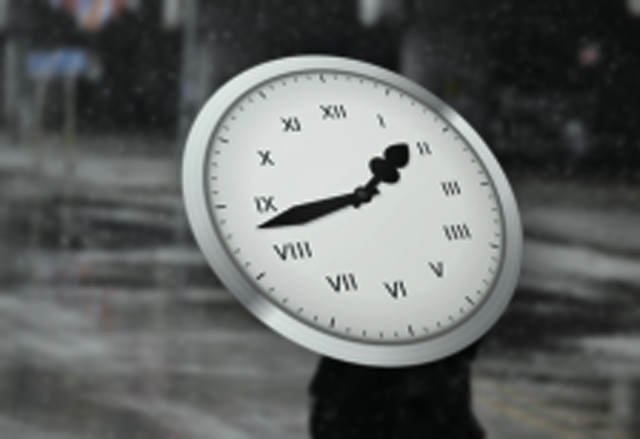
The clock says {"hour": 1, "minute": 43}
